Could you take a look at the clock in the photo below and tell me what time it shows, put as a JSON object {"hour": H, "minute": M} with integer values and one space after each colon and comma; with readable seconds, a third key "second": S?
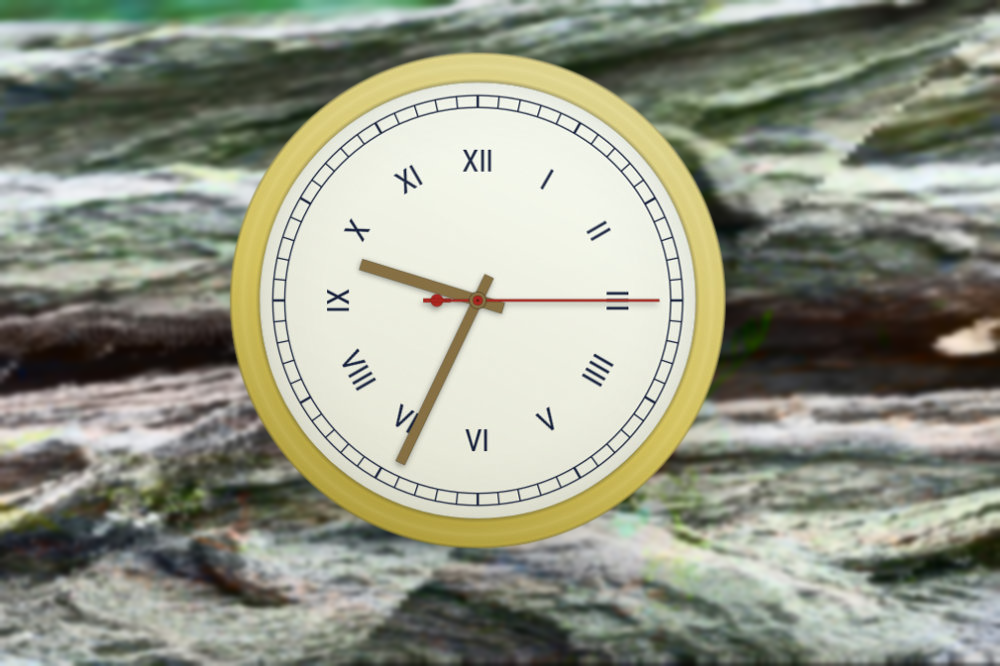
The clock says {"hour": 9, "minute": 34, "second": 15}
